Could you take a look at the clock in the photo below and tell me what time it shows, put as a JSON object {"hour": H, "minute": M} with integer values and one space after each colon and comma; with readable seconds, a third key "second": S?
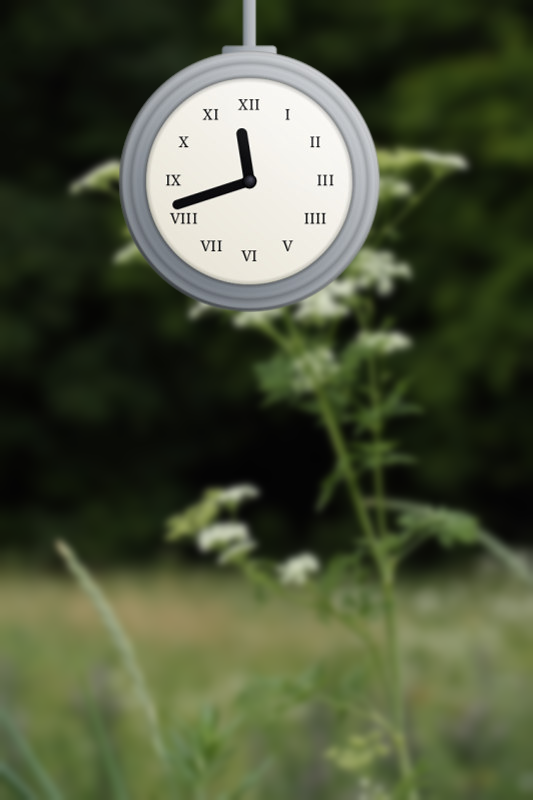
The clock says {"hour": 11, "minute": 42}
